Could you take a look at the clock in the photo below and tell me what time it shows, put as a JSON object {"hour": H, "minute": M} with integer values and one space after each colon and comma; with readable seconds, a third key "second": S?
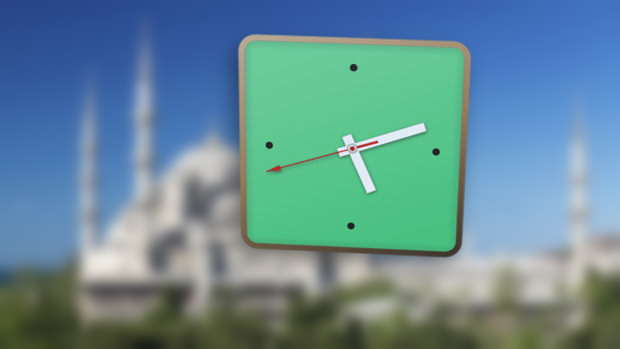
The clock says {"hour": 5, "minute": 11, "second": 42}
